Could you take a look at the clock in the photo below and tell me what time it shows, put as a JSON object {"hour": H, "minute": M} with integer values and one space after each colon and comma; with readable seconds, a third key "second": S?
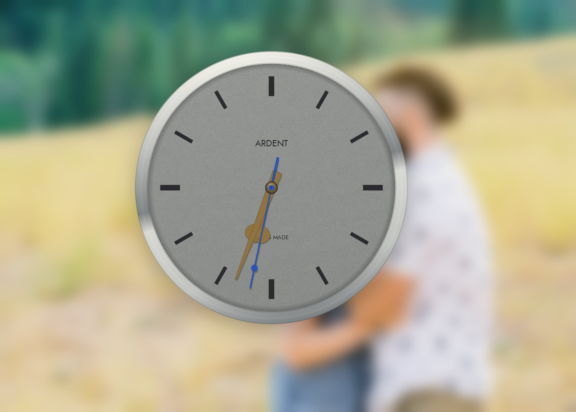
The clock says {"hour": 6, "minute": 33, "second": 32}
